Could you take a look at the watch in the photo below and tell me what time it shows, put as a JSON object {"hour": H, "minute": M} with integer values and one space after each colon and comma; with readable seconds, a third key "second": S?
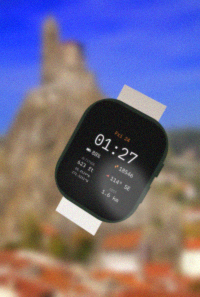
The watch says {"hour": 1, "minute": 27}
